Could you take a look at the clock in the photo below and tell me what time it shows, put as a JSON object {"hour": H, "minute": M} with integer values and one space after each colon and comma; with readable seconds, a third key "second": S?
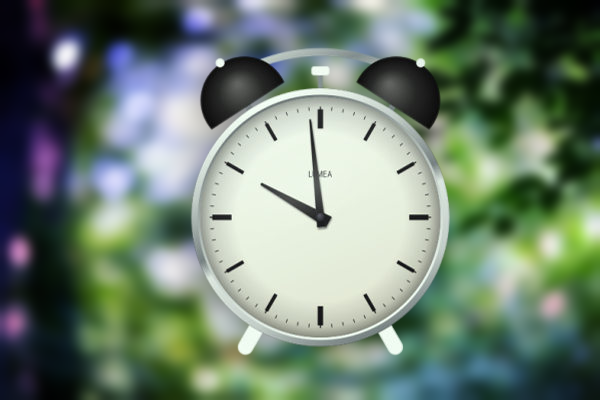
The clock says {"hour": 9, "minute": 59}
